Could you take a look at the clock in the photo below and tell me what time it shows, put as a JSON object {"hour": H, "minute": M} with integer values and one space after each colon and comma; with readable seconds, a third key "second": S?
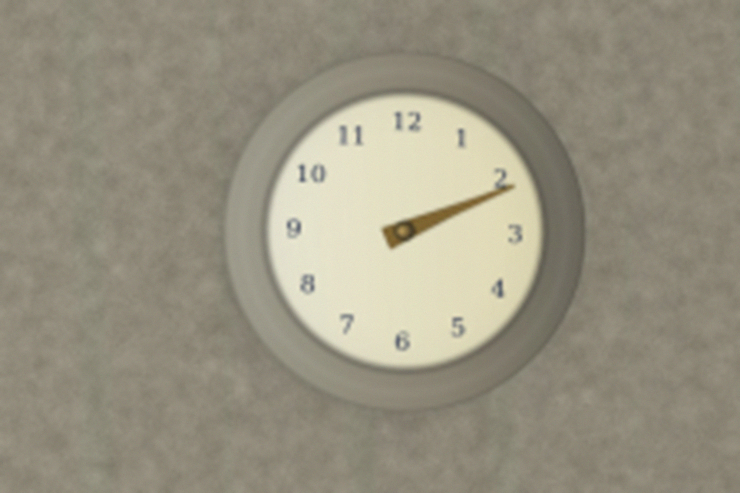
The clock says {"hour": 2, "minute": 11}
